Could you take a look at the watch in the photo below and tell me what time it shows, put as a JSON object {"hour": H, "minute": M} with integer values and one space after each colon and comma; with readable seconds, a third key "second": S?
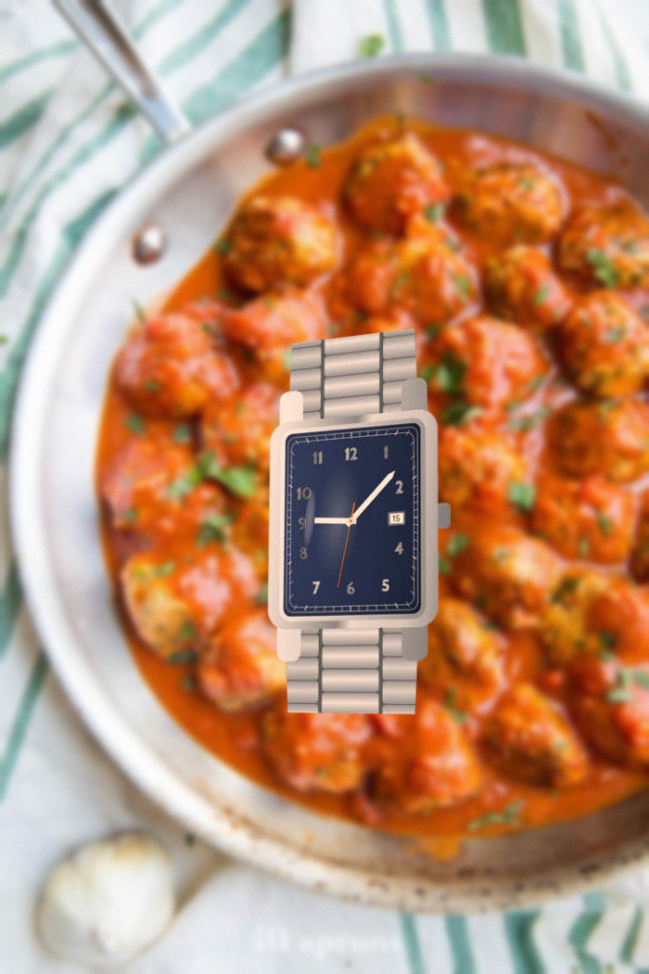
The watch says {"hour": 9, "minute": 7, "second": 32}
